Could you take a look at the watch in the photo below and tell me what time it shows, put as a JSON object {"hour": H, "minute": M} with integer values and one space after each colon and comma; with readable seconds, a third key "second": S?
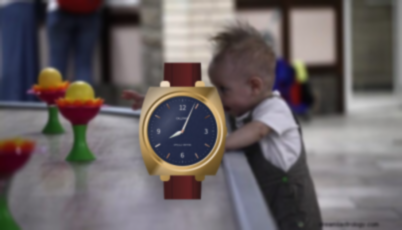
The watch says {"hour": 8, "minute": 4}
